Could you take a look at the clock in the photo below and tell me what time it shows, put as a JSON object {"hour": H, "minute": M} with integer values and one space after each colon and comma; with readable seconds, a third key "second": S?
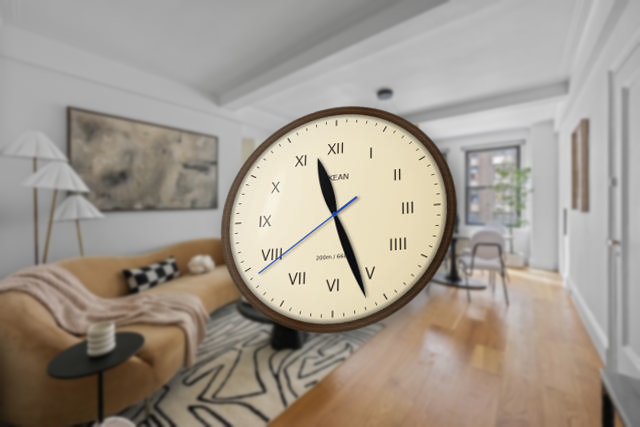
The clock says {"hour": 11, "minute": 26, "second": 39}
